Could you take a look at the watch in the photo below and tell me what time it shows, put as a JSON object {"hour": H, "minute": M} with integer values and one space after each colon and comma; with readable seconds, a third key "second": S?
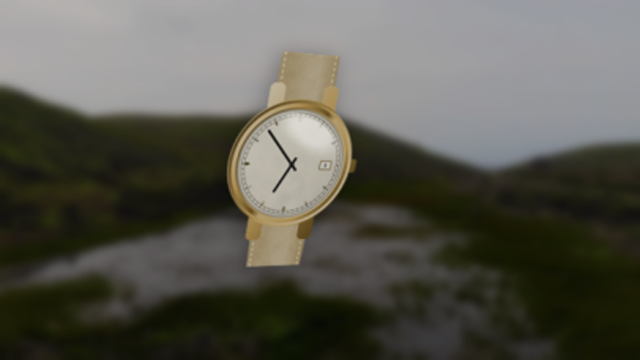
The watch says {"hour": 6, "minute": 53}
